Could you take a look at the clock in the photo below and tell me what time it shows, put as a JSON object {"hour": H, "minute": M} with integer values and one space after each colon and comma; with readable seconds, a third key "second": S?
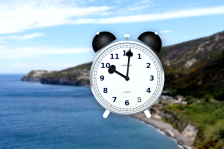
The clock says {"hour": 10, "minute": 1}
